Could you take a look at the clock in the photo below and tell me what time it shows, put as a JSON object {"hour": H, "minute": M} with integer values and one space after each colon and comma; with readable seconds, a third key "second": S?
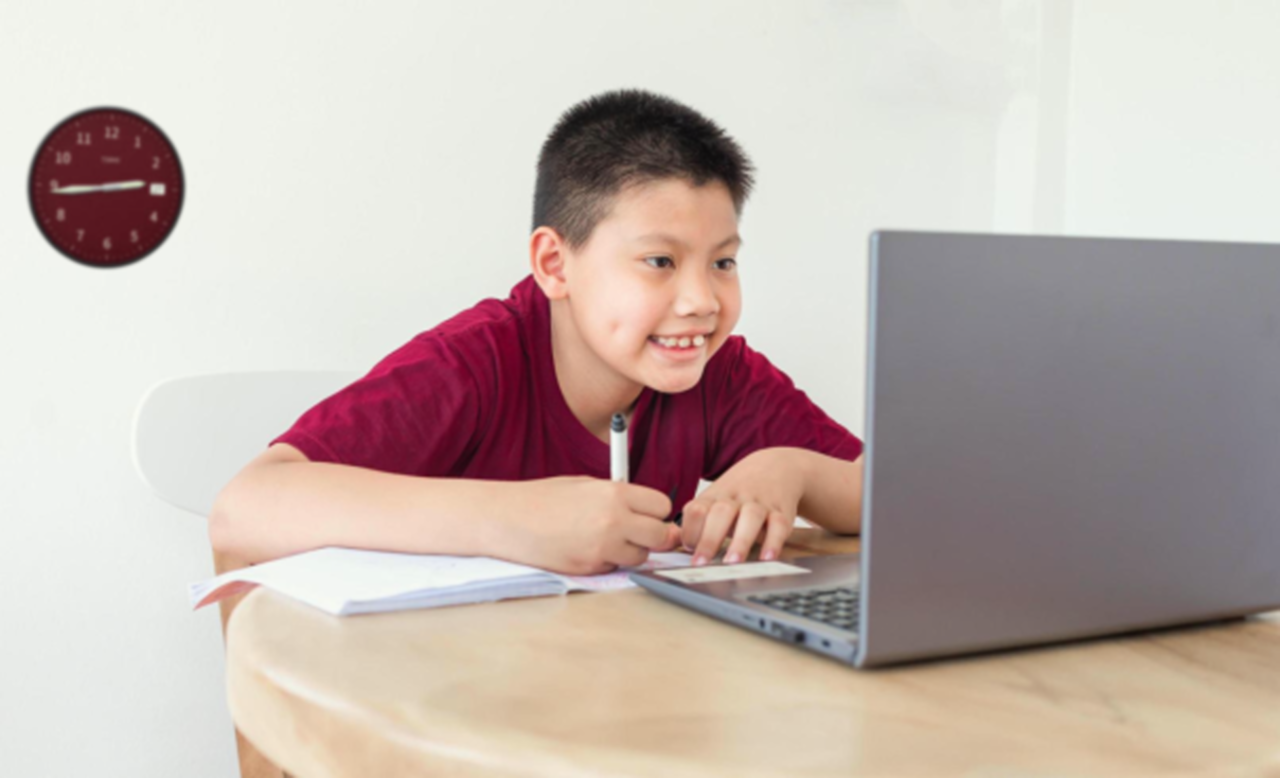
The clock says {"hour": 2, "minute": 44}
